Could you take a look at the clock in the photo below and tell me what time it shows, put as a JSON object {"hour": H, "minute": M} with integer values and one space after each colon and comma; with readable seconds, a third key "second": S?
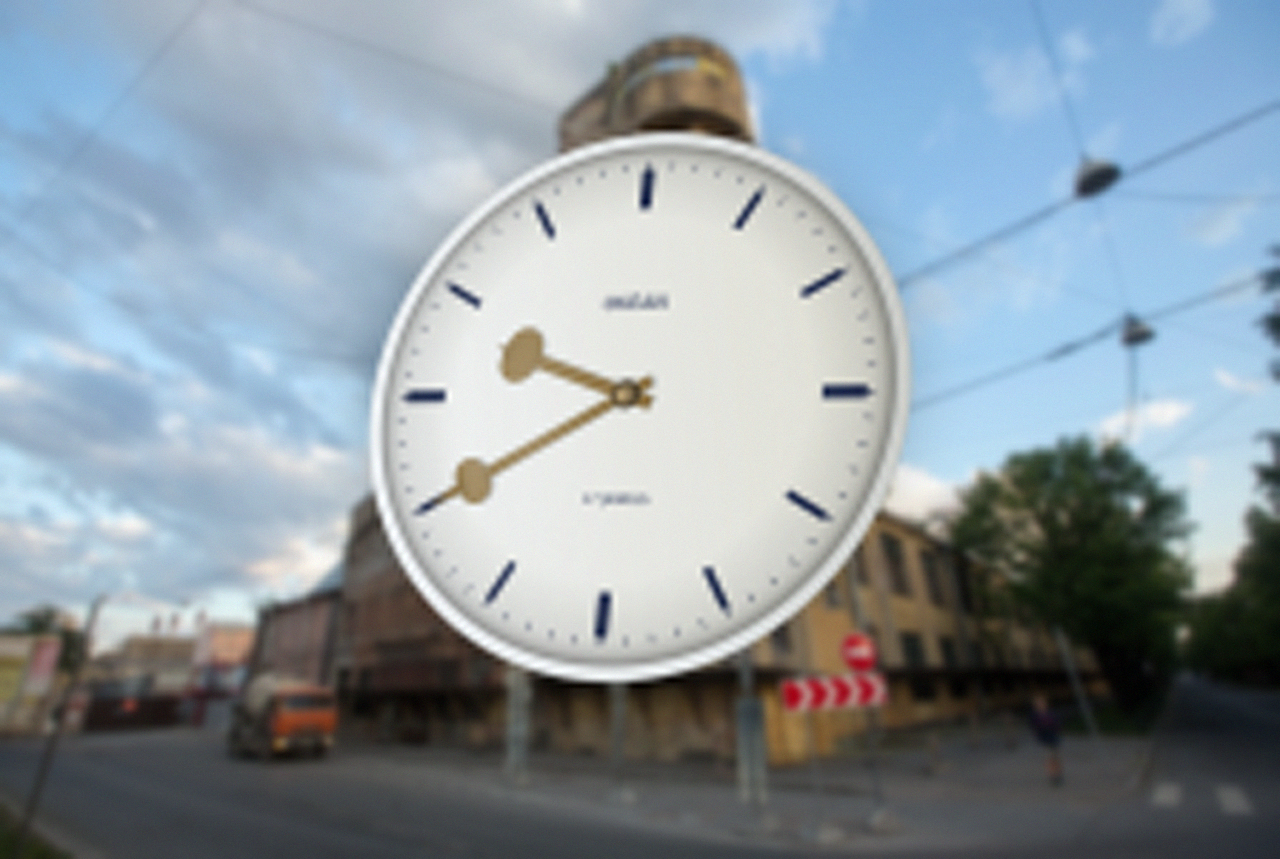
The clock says {"hour": 9, "minute": 40}
